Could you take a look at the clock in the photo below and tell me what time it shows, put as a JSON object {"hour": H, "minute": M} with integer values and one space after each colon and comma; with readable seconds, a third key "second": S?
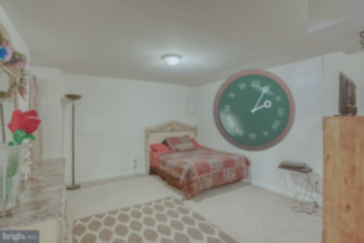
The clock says {"hour": 2, "minute": 4}
